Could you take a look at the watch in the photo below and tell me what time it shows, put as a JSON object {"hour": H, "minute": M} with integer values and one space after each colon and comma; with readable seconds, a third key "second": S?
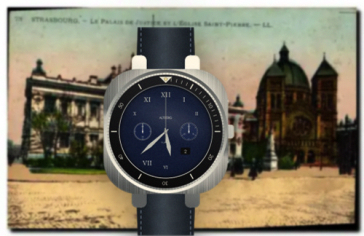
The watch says {"hour": 5, "minute": 38}
